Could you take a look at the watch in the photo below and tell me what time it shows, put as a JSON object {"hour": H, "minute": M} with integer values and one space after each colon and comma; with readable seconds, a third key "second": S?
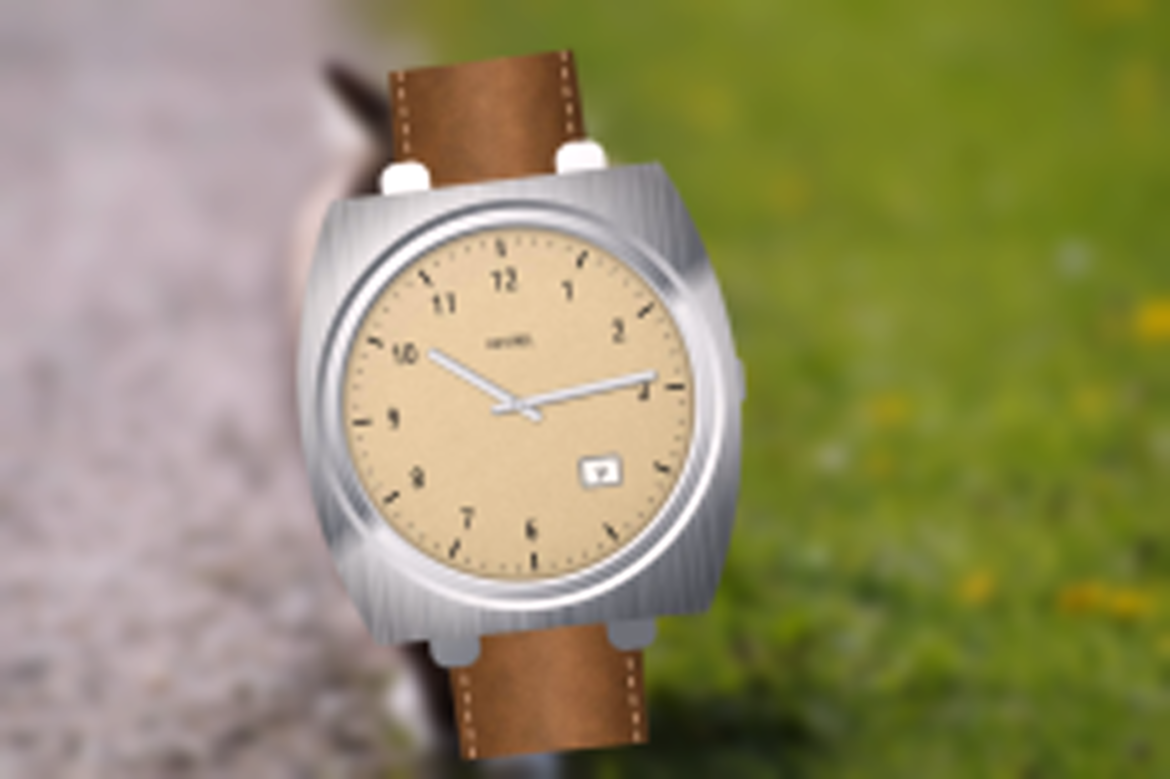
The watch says {"hour": 10, "minute": 14}
